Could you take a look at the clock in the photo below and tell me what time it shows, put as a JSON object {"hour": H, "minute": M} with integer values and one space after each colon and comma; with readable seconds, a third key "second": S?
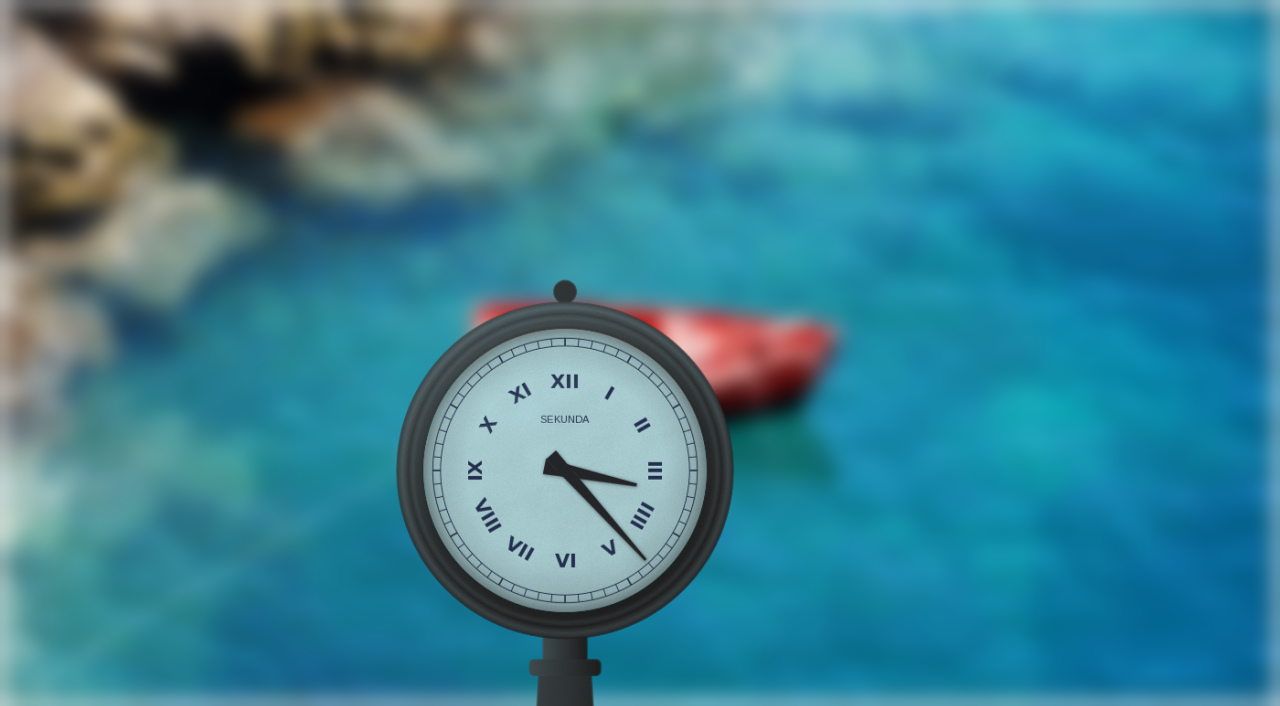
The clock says {"hour": 3, "minute": 23}
